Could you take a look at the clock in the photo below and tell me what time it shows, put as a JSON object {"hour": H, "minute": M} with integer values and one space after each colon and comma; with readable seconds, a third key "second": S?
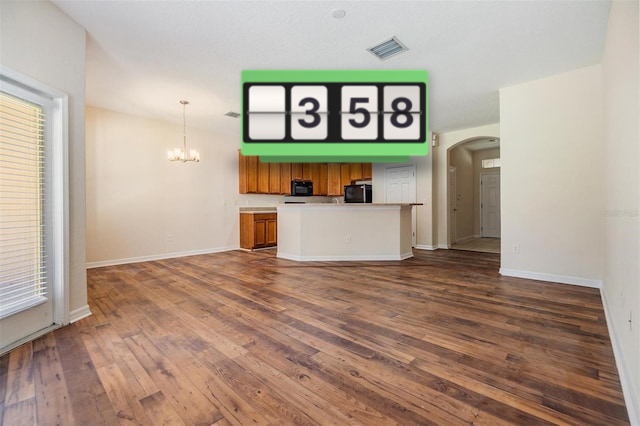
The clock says {"hour": 3, "minute": 58}
